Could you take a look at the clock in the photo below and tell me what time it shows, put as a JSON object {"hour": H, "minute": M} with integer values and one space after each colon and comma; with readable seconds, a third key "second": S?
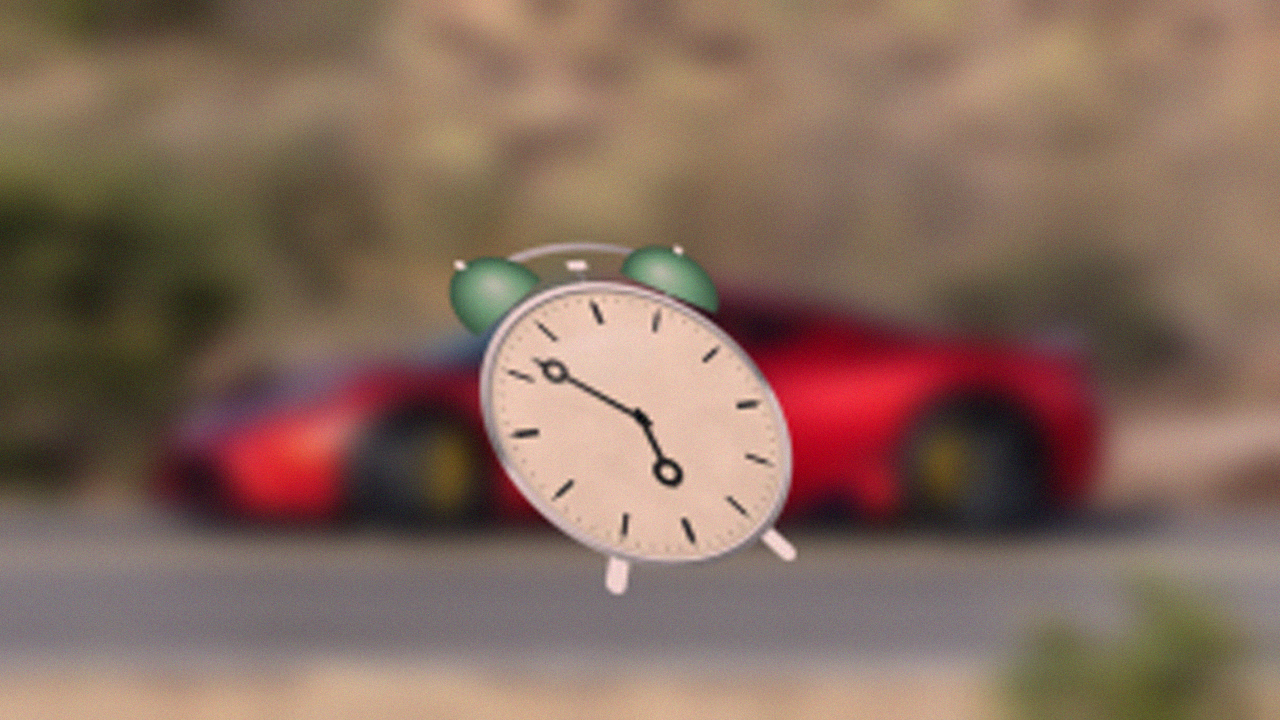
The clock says {"hour": 5, "minute": 52}
